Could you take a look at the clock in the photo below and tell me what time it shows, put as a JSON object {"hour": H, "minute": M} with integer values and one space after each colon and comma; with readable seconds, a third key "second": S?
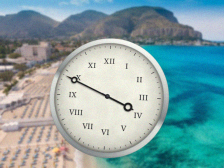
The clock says {"hour": 3, "minute": 49}
